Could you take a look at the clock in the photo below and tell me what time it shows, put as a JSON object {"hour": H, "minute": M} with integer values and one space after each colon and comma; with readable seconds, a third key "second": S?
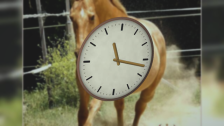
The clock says {"hour": 11, "minute": 17}
